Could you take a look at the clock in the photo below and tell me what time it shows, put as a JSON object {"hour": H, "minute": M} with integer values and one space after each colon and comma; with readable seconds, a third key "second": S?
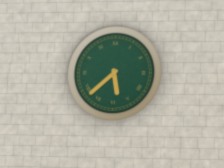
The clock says {"hour": 5, "minute": 38}
